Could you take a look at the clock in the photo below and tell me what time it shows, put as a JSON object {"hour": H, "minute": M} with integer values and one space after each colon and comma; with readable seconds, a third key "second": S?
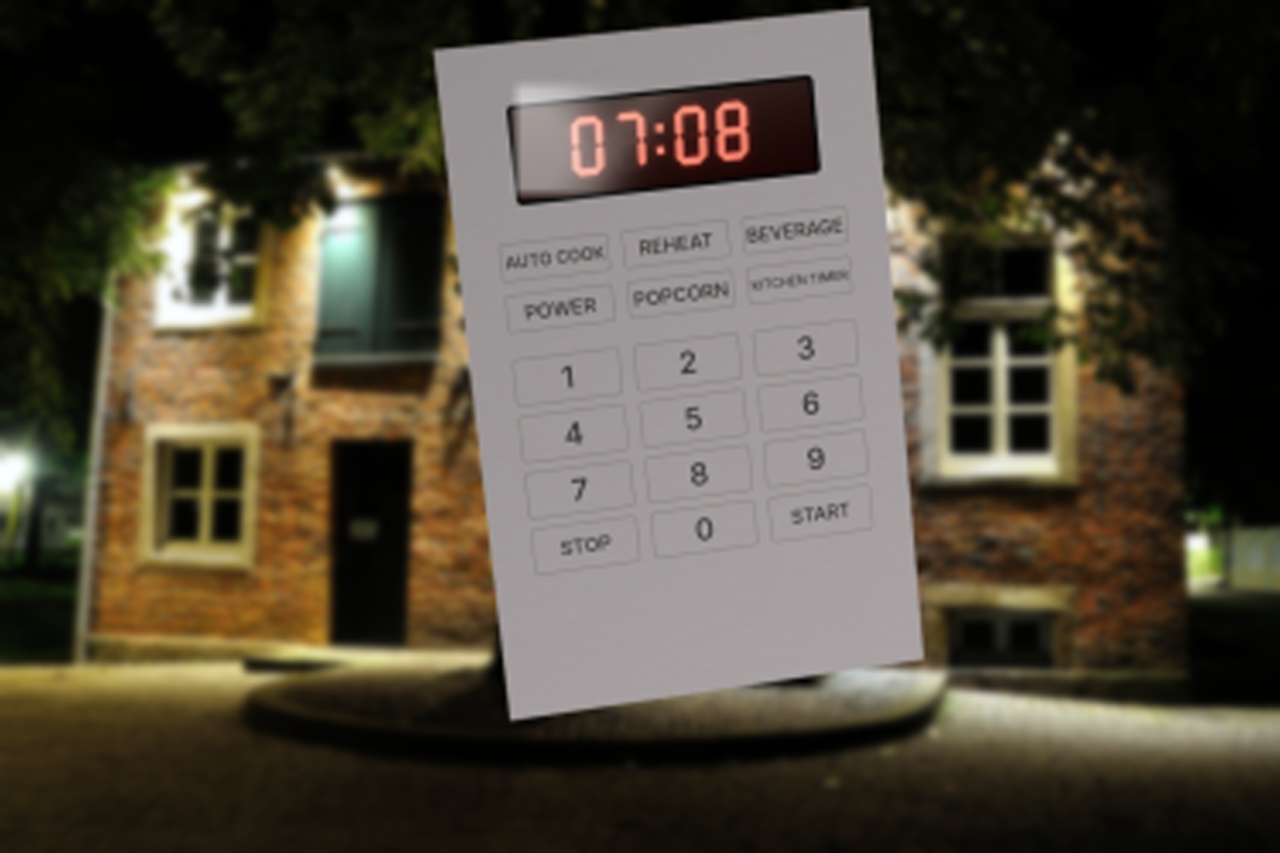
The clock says {"hour": 7, "minute": 8}
